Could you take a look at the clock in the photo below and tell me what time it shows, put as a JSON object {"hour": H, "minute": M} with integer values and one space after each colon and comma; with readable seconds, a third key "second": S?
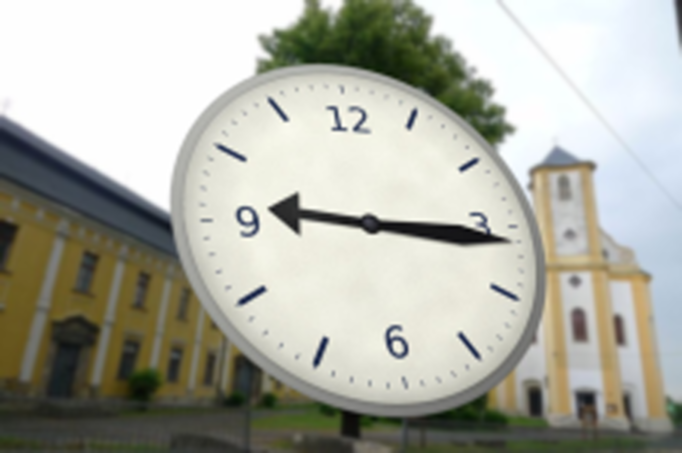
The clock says {"hour": 9, "minute": 16}
